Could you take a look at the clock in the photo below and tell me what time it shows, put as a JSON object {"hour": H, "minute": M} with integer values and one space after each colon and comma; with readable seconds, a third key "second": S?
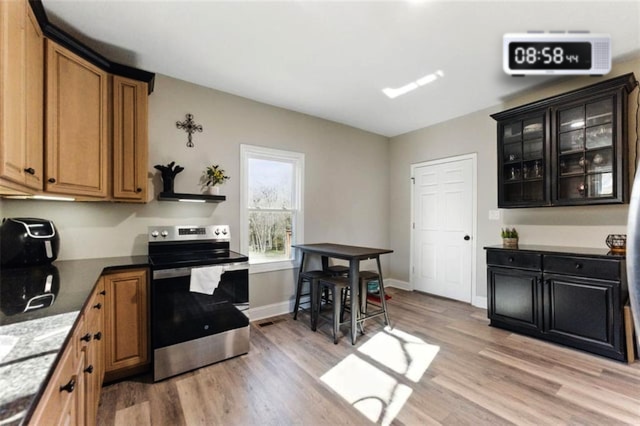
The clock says {"hour": 8, "minute": 58}
